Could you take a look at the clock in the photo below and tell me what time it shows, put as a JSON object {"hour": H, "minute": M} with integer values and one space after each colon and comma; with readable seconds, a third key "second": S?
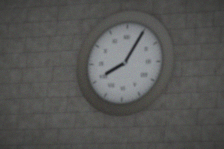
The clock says {"hour": 8, "minute": 5}
